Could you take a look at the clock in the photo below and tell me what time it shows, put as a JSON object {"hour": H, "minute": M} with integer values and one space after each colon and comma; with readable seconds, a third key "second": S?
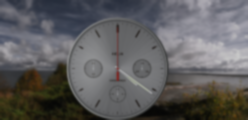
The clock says {"hour": 4, "minute": 21}
